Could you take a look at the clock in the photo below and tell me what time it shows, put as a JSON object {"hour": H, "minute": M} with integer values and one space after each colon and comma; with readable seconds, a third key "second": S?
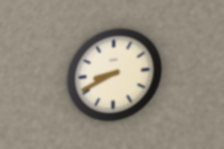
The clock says {"hour": 8, "minute": 41}
